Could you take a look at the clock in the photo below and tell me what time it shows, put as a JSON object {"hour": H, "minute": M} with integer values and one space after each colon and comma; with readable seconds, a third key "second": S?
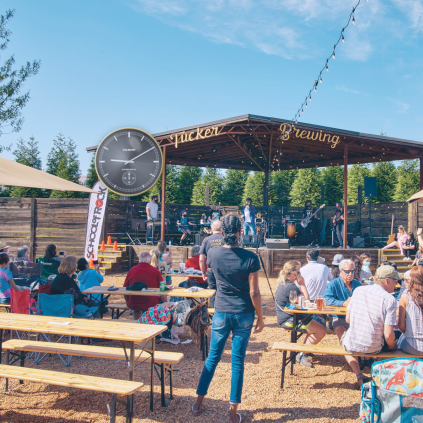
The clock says {"hour": 9, "minute": 10}
